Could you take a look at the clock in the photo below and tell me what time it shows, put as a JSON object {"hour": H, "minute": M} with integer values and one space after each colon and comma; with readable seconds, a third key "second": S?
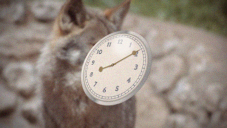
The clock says {"hour": 8, "minute": 9}
